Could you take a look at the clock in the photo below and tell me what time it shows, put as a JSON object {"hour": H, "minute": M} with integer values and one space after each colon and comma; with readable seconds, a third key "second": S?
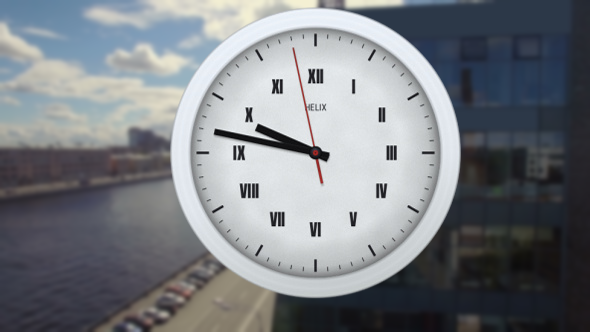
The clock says {"hour": 9, "minute": 46, "second": 58}
